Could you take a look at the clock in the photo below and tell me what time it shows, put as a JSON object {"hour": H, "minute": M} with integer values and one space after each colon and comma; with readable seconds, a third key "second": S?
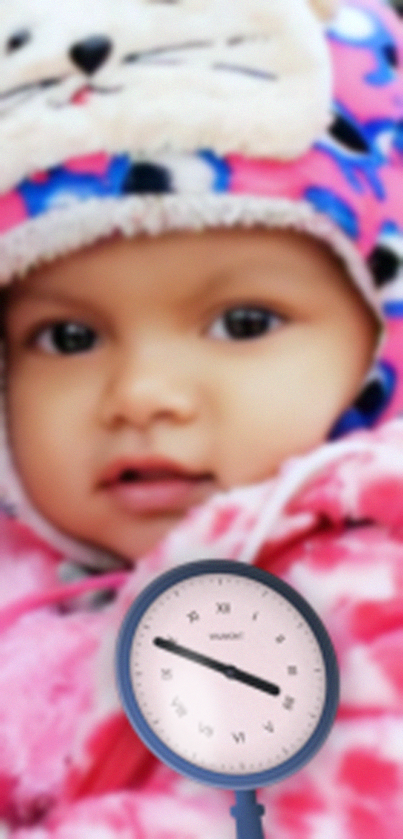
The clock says {"hour": 3, "minute": 49}
